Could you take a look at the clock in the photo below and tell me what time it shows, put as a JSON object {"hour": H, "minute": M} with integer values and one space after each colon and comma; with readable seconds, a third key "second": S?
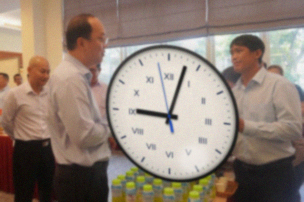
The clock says {"hour": 9, "minute": 2, "second": 58}
